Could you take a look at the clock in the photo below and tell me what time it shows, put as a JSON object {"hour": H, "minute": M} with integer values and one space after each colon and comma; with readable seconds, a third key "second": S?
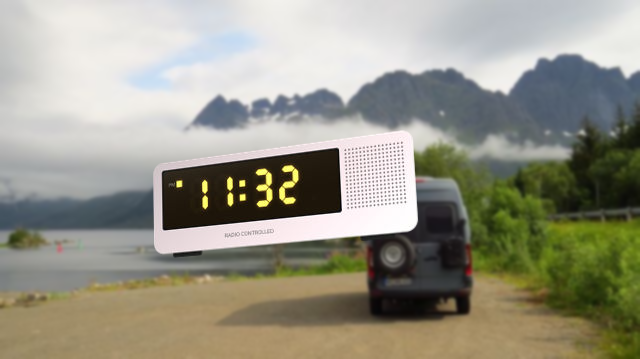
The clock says {"hour": 11, "minute": 32}
